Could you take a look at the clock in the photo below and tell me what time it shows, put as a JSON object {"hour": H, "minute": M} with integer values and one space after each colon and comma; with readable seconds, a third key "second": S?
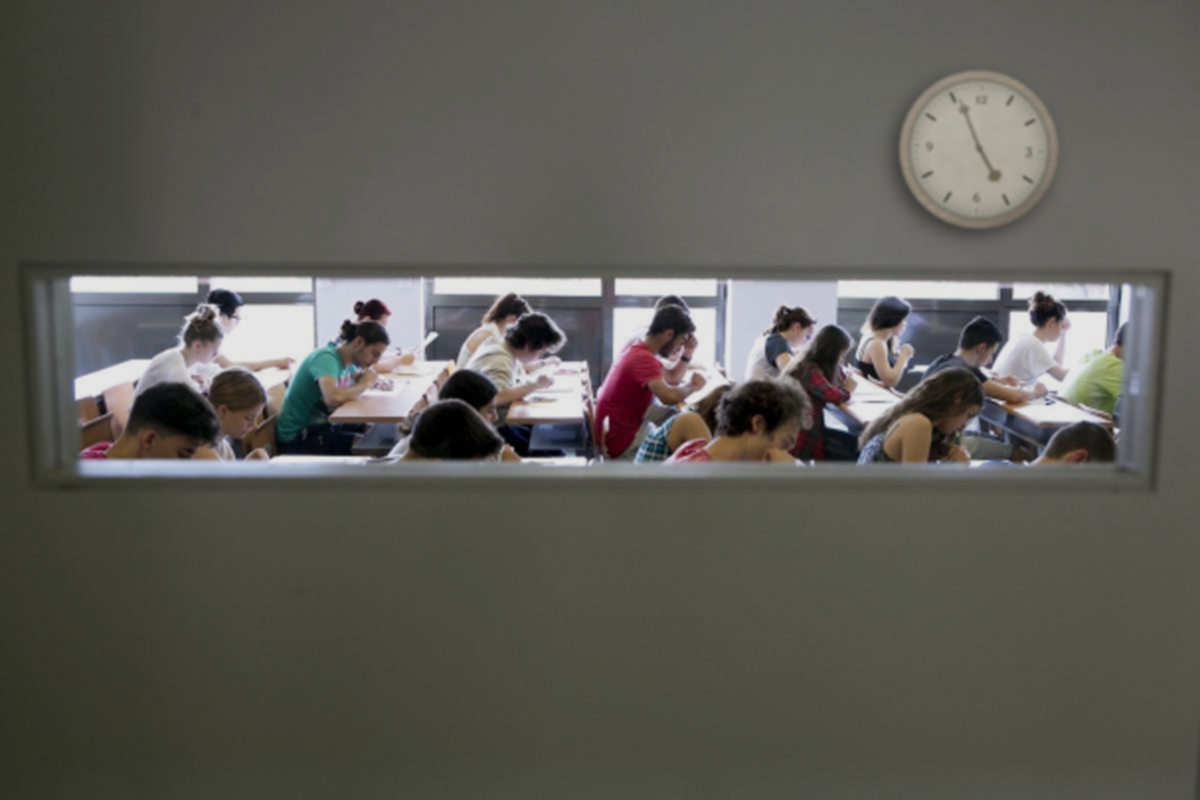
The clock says {"hour": 4, "minute": 56}
